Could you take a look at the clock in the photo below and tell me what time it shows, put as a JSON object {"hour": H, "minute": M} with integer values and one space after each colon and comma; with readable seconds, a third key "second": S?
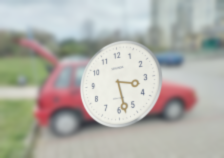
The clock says {"hour": 3, "minute": 28}
